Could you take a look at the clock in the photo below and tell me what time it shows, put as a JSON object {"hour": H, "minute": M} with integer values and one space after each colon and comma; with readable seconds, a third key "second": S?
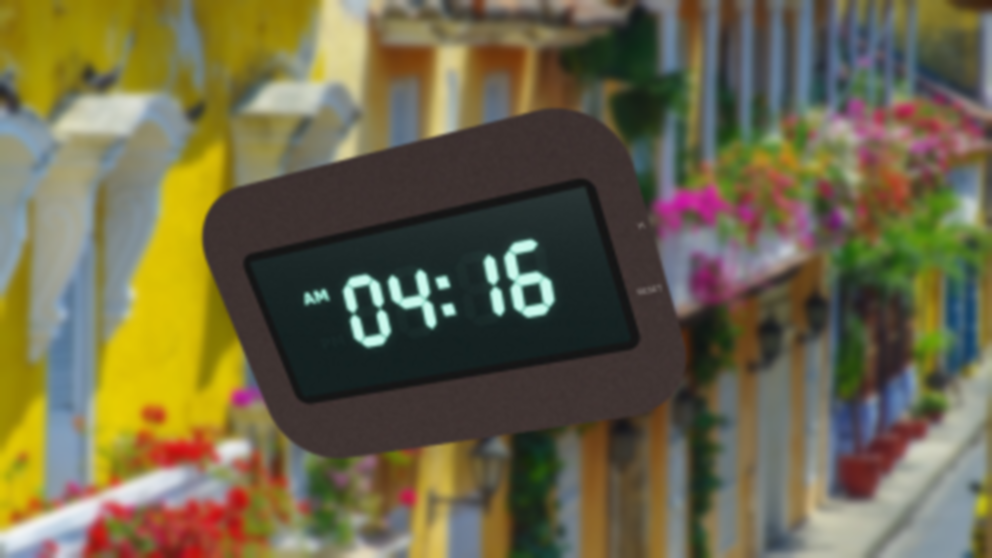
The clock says {"hour": 4, "minute": 16}
